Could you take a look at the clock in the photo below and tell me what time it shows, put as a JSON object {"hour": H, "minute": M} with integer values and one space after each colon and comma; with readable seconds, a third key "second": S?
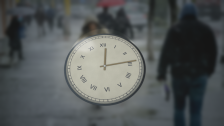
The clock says {"hour": 12, "minute": 14}
